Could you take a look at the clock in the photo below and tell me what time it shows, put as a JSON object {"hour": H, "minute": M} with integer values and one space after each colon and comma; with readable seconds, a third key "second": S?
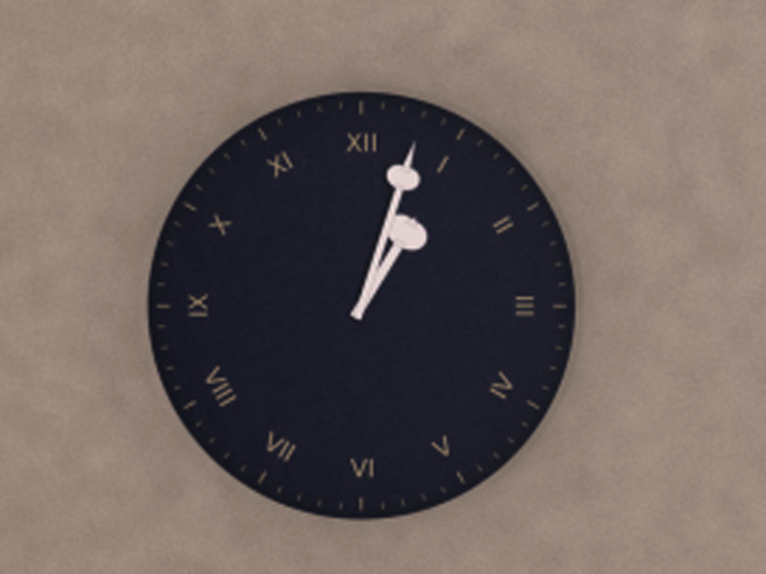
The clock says {"hour": 1, "minute": 3}
